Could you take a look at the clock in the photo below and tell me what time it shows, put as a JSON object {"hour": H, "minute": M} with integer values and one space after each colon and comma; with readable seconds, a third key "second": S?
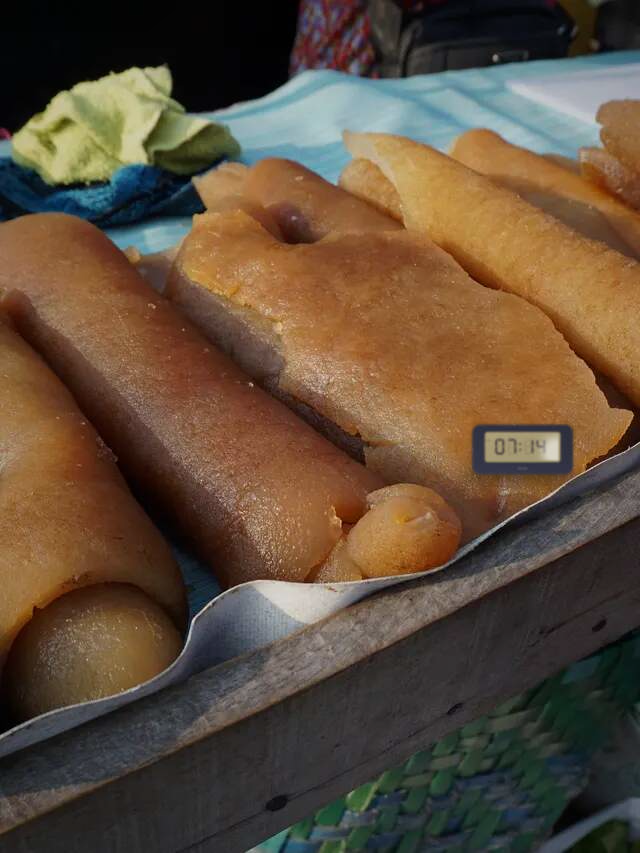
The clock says {"hour": 7, "minute": 14}
